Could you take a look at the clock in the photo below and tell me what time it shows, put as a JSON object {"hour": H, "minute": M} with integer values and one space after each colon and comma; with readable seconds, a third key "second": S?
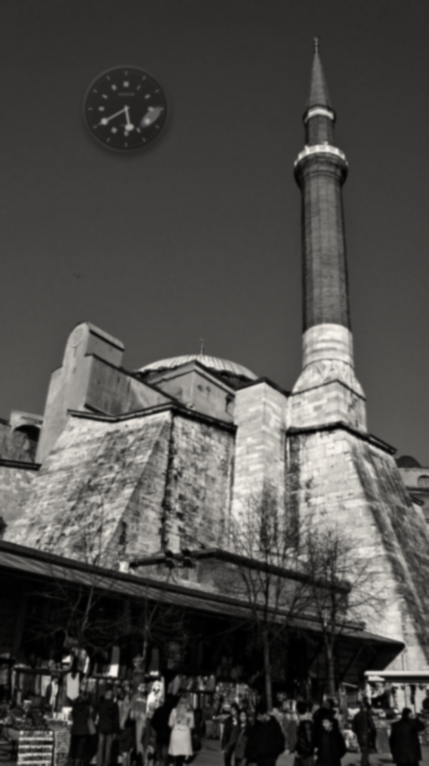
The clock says {"hour": 5, "minute": 40}
